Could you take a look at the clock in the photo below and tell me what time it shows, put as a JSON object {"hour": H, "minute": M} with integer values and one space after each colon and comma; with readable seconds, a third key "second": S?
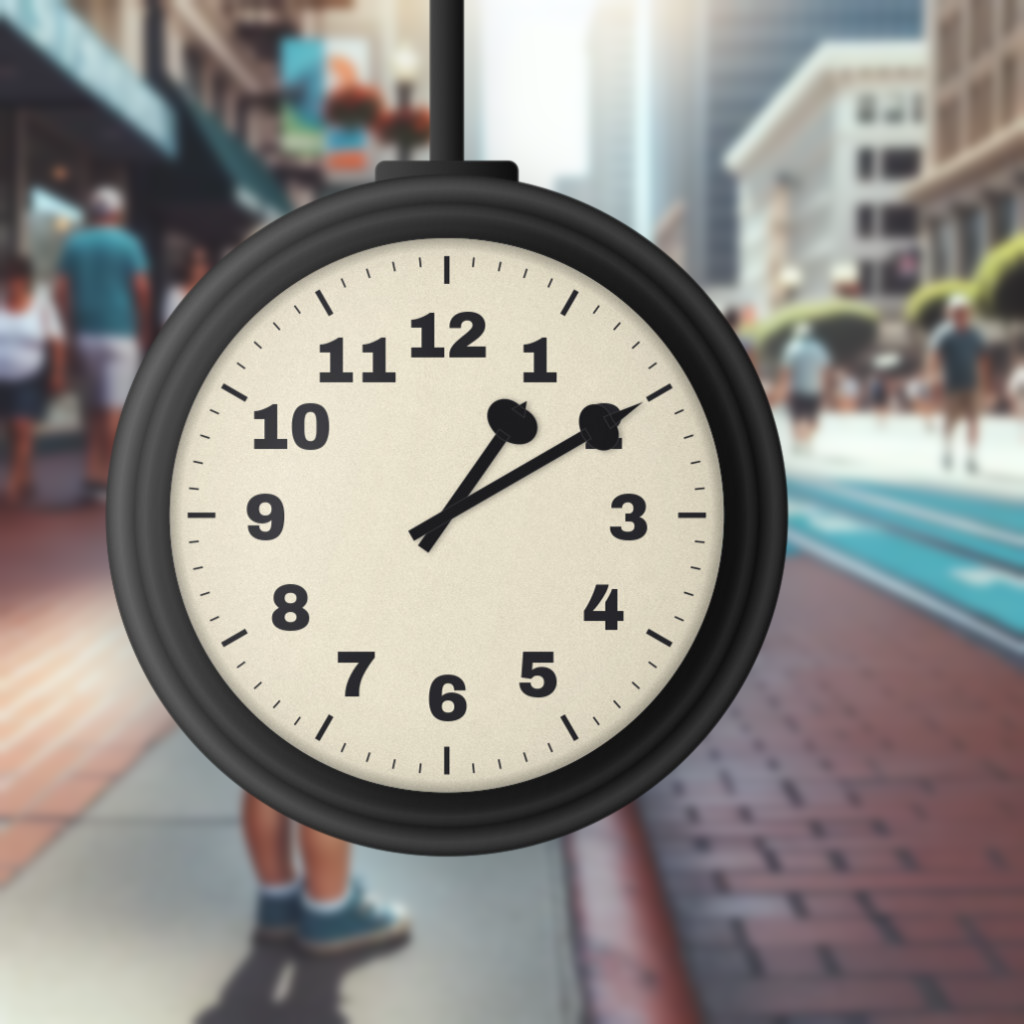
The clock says {"hour": 1, "minute": 10}
